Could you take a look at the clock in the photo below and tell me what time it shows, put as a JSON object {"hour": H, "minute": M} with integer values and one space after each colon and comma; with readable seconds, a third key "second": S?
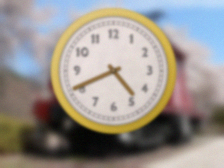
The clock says {"hour": 4, "minute": 41}
